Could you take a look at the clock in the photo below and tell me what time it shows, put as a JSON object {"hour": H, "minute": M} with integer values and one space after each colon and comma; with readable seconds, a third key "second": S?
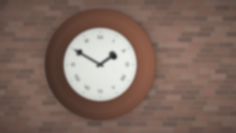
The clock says {"hour": 1, "minute": 50}
